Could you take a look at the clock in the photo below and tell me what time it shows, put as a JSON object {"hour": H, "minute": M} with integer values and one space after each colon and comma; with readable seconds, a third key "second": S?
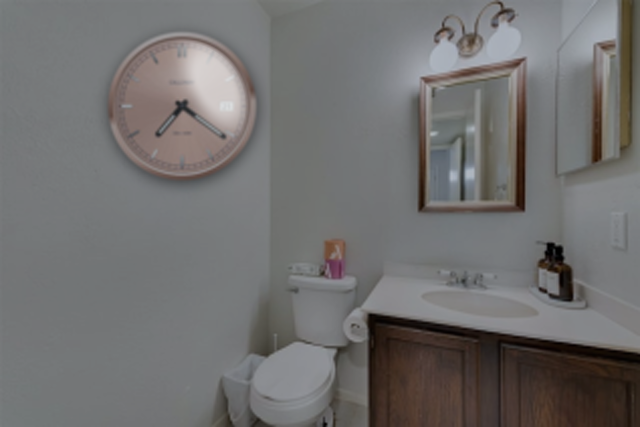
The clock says {"hour": 7, "minute": 21}
